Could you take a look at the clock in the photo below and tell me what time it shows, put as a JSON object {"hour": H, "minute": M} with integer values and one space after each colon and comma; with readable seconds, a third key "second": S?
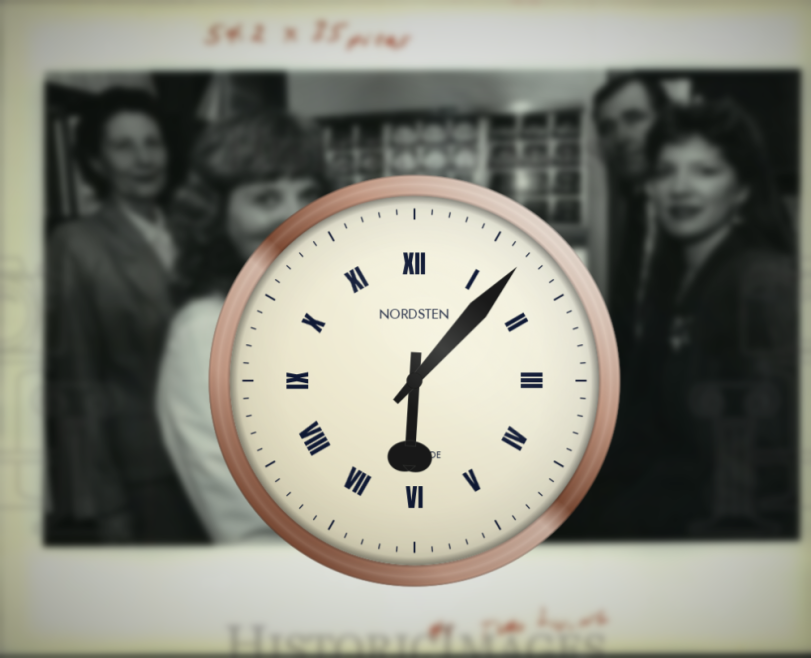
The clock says {"hour": 6, "minute": 7}
